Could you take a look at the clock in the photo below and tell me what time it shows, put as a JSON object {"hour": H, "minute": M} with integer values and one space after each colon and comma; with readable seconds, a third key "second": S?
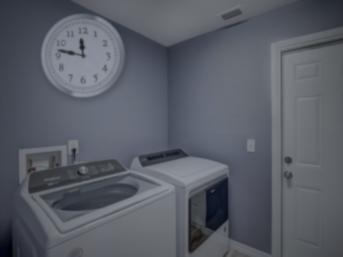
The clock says {"hour": 11, "minute": 47}
